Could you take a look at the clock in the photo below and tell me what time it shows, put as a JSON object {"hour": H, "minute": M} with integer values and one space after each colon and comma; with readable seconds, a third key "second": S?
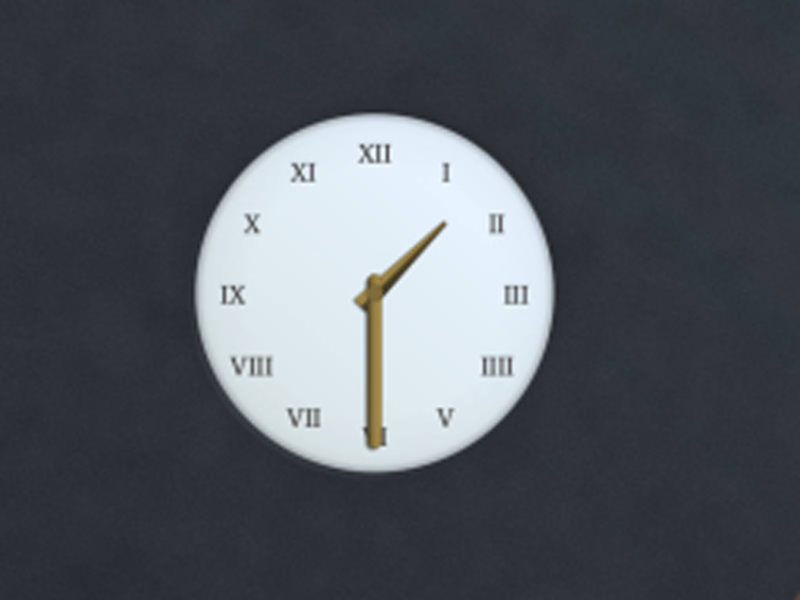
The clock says {"hour": 1, "minute": 30}
